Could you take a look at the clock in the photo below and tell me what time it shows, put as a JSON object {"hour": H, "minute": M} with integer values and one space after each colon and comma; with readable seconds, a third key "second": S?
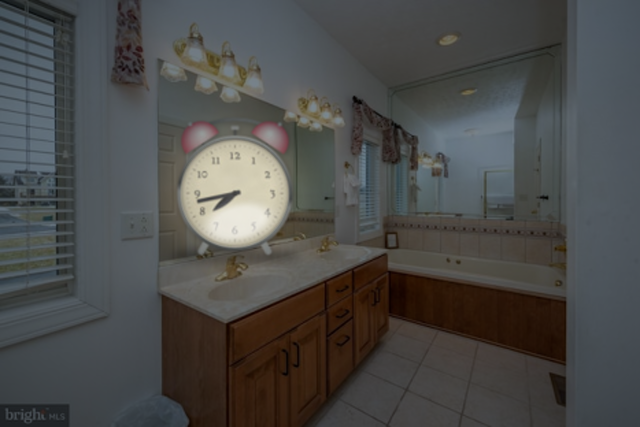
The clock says {"hour": 7, "minute": 43}
